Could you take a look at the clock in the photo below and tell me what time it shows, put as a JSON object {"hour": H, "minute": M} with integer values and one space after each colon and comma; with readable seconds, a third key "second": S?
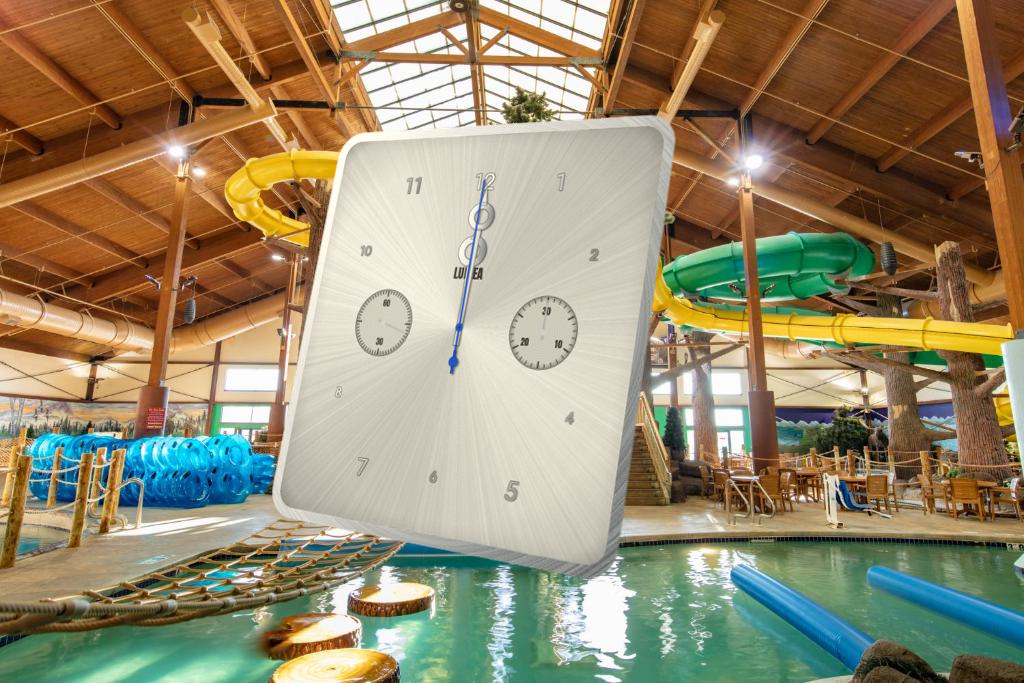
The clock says {"hour": 12, "minute": 0, "second": 18}
